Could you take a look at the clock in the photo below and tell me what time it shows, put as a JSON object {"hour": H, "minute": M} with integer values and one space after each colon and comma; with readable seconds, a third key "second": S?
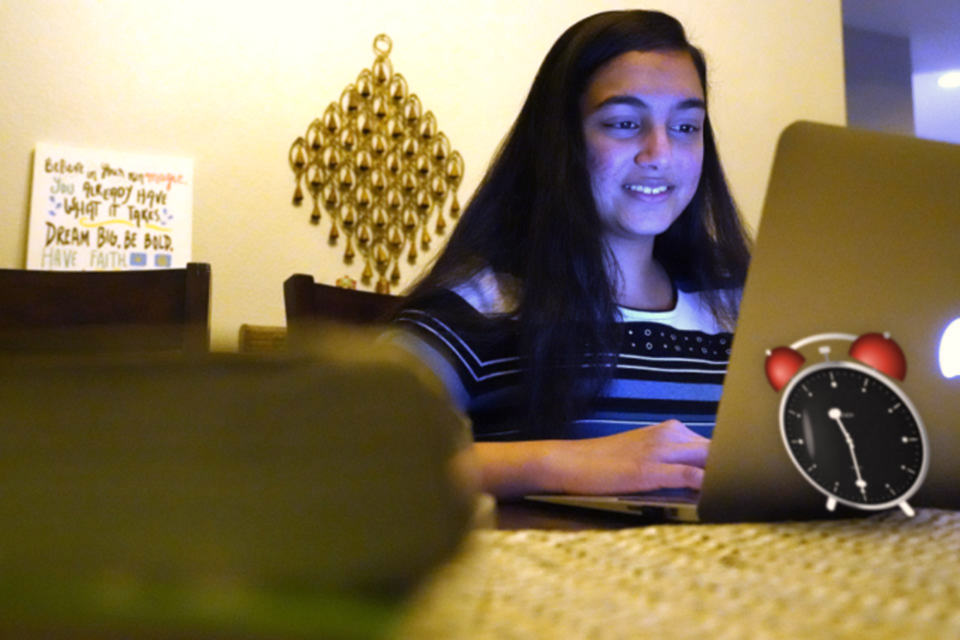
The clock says {"hour": 11, "minute": 30}
